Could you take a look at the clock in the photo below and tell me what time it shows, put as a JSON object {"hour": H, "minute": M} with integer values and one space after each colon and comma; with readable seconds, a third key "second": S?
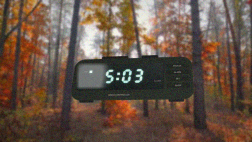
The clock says {"hour": 5, "minute": 3}
